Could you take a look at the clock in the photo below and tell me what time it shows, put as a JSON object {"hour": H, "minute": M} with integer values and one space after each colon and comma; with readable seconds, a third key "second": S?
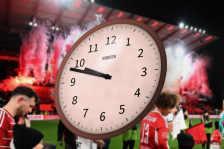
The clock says {"hour": 9, "minute": 48}
